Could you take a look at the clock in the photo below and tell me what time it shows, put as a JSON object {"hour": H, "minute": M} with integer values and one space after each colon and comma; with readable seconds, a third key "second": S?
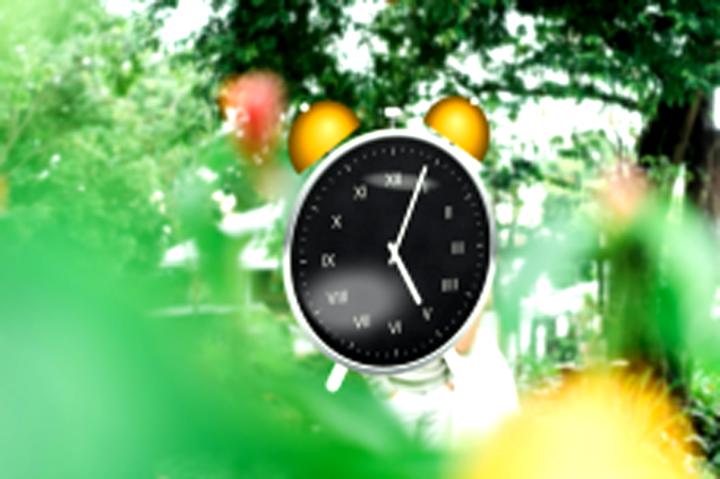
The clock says {"hour": 5, "minute": 4}
